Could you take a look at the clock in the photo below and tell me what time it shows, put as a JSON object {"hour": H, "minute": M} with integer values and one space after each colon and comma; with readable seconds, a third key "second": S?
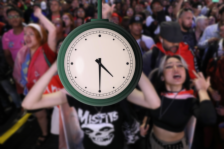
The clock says {"hour": 4, "minute": 30}
